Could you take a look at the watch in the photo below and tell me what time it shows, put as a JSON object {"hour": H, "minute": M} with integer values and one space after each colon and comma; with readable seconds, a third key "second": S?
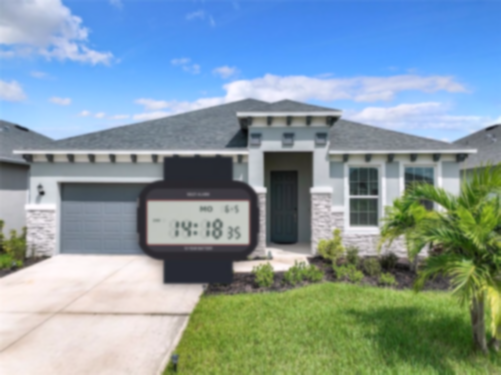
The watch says {"hour": 14, "minute": 18, "second": 35}
